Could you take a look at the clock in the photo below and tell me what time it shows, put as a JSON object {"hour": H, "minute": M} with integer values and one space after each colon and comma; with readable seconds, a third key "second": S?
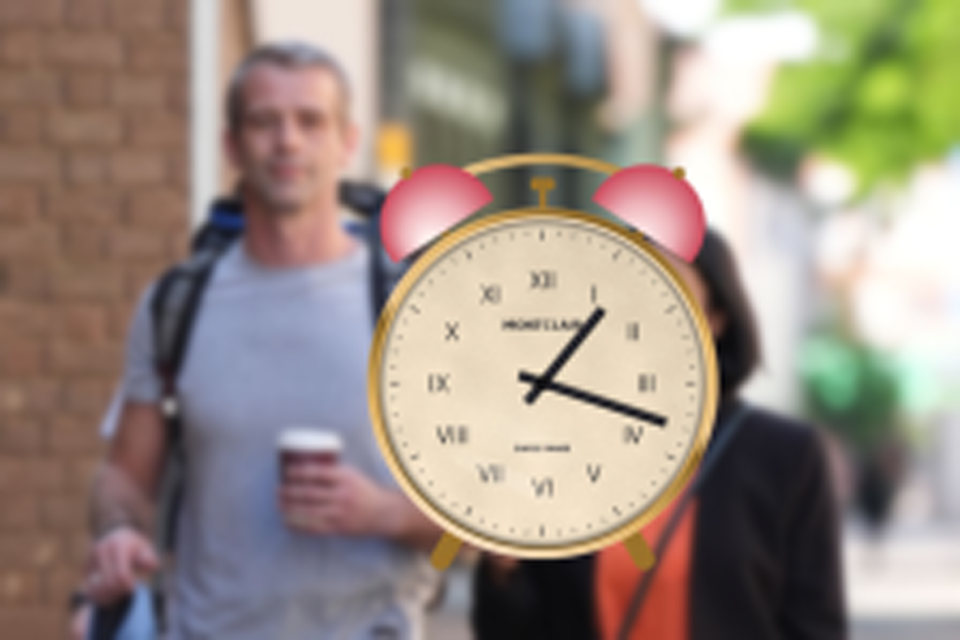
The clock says {"hour": 1, "minute": 18}
